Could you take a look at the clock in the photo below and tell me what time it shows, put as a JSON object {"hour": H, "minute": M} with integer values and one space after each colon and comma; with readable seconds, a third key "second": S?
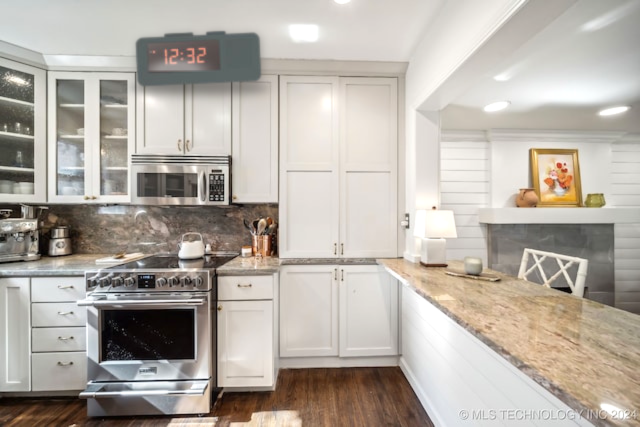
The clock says {"hour": 12, "minute": 32}
